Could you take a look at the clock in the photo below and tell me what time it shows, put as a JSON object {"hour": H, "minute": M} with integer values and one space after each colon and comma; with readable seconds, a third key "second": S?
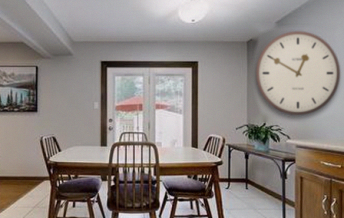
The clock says {"hour": 12, "minute": 50}
